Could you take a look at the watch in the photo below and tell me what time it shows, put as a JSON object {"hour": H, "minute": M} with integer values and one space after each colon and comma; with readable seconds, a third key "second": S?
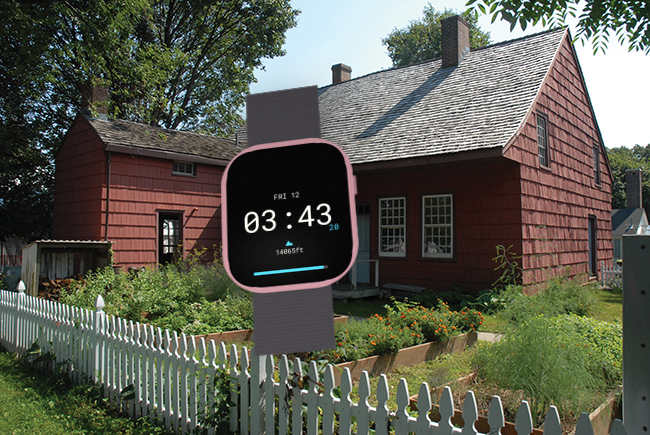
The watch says {"hour": 3, "minute": 43, "second": 20}
